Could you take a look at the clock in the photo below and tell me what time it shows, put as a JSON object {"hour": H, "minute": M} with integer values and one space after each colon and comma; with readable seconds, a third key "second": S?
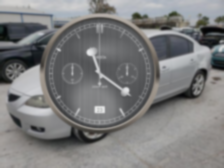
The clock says {"hour": 11, "minute": 21}
